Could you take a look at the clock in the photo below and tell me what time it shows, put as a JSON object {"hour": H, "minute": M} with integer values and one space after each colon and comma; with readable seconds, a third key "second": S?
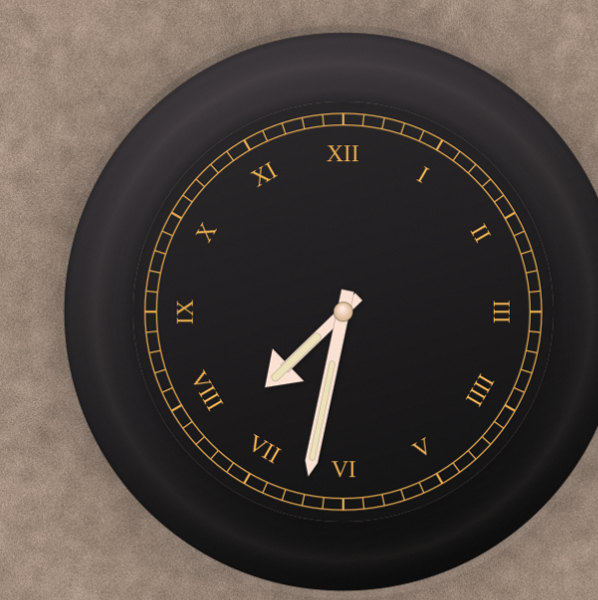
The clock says {"hour": 7, "minute": 32}
